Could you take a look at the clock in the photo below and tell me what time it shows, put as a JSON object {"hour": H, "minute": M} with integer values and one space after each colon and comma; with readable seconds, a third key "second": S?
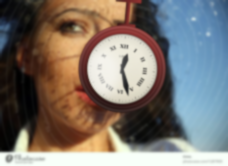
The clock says {"hour": 12, "minute": 27}
